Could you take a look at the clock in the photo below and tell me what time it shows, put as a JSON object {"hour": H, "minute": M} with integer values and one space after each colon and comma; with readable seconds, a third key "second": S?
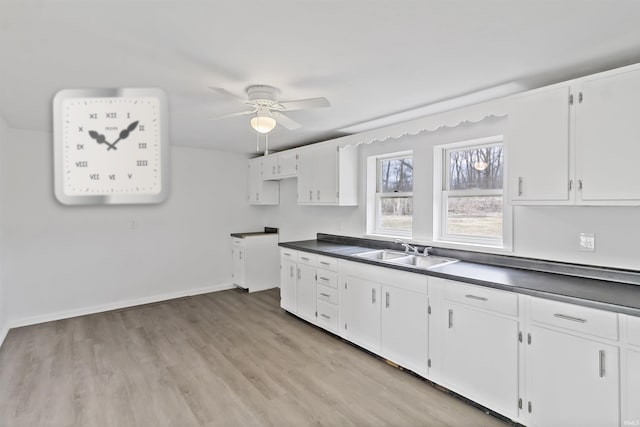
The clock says {"hour": 10, "minute": 8}
